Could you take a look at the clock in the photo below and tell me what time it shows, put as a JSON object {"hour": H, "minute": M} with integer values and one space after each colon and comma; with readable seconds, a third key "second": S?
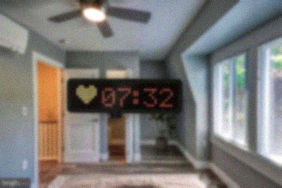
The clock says {"hour": 7, "minute": 32}
